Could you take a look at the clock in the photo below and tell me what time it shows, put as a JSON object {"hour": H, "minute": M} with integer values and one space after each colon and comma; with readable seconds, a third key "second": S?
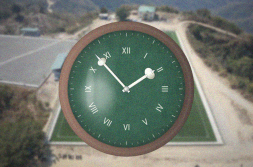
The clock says {"hour": 1, "minute": 53}
